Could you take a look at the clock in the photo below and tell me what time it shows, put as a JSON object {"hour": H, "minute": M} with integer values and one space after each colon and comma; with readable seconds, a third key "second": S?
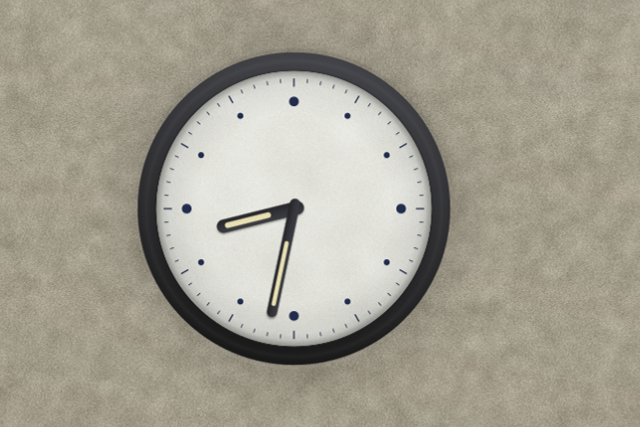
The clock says {"hour": 8, "minute": 32}
